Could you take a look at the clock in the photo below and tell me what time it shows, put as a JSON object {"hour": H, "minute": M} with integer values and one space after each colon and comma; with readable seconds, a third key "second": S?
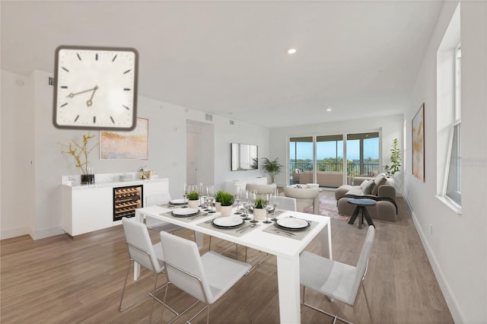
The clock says {"hour": 6, "minute": 42}
